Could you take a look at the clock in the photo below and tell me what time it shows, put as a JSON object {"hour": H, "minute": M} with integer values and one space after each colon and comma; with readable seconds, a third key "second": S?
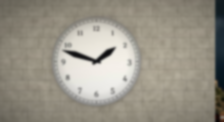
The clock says {"hour": 1, "minute": 48}
